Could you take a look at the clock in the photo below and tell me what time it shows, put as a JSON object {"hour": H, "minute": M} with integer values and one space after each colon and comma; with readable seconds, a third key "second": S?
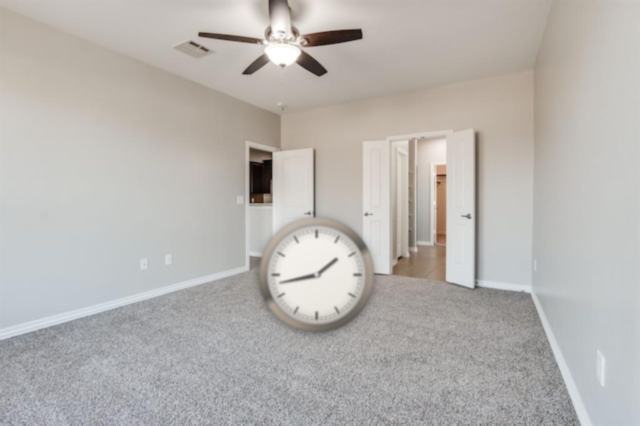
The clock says {"hour": 1, "minute": 43}
